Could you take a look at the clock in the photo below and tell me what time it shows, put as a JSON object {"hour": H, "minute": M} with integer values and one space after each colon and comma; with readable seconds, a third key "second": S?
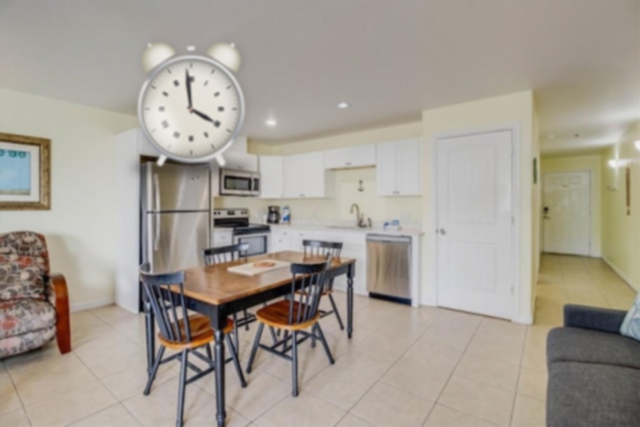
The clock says {"hour": 3, "minute": 59}
